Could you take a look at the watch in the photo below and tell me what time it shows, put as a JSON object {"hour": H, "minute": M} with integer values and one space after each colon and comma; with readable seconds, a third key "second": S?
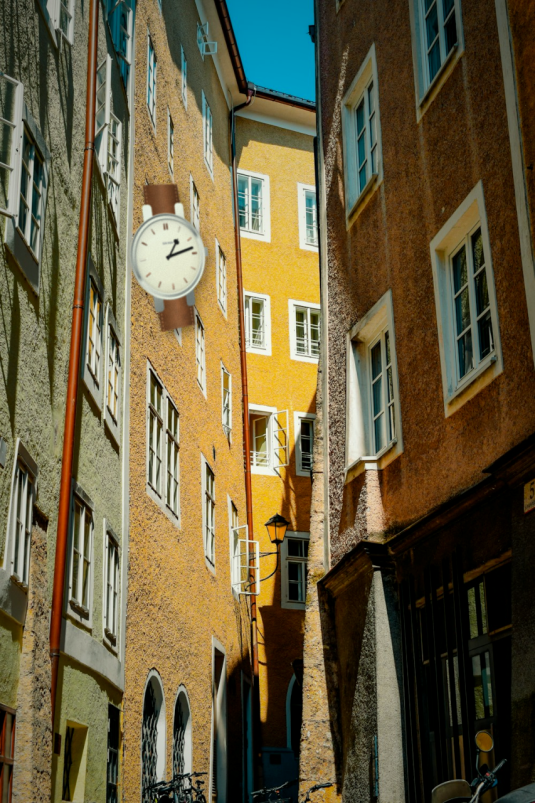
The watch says {"hour": 1, "minute": 13}
